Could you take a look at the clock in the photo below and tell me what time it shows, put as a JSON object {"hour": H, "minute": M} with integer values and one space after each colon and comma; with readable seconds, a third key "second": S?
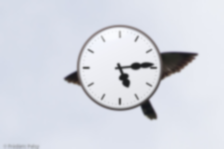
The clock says {"hour": 5, "minute": 14}
